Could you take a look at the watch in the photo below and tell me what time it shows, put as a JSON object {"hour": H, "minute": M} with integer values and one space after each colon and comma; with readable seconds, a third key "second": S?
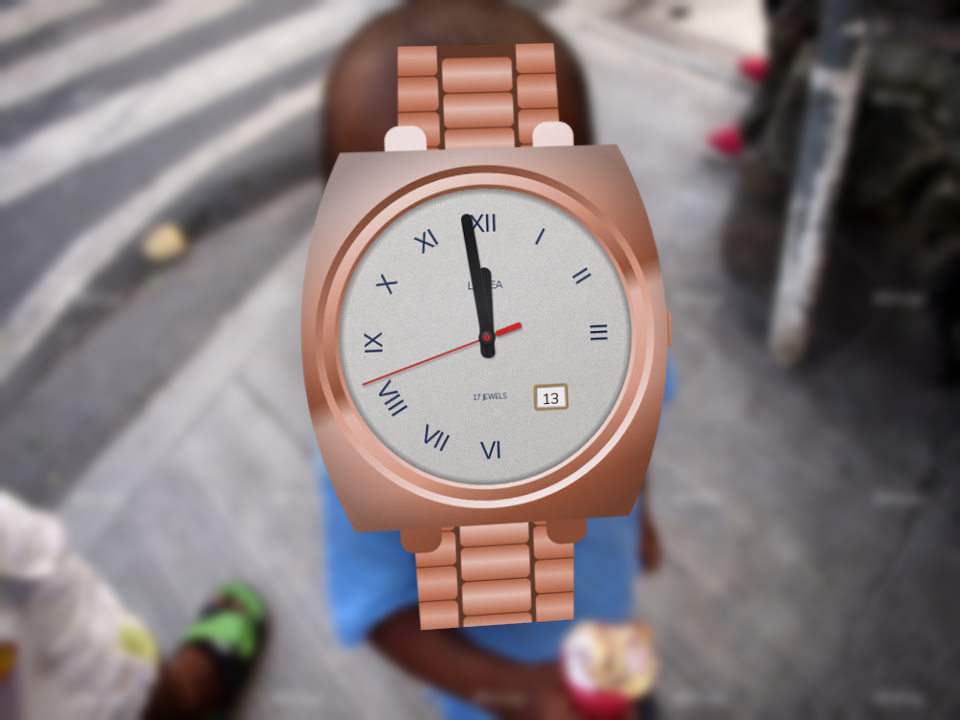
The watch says {"hour": 11, "minute": 58, "second": 42}
